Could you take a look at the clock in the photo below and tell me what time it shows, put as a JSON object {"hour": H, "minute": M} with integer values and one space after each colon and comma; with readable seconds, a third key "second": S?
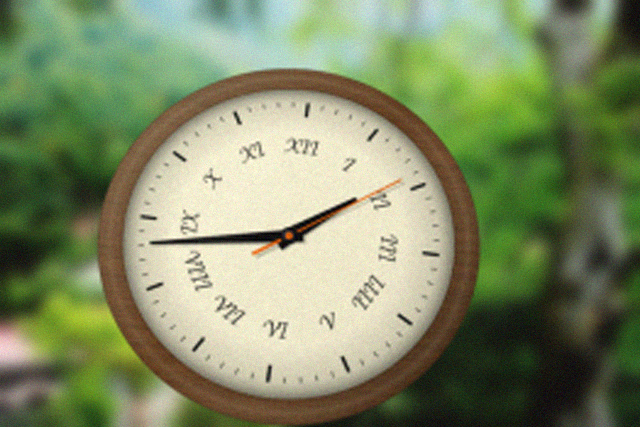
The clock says {"hour": 1, "minute": 43, "second": 9}
